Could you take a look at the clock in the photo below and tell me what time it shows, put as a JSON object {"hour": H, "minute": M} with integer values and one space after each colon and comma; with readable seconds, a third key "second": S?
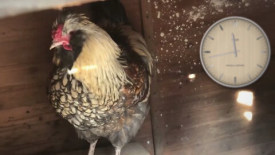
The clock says {"hour": 11, "minute": 43}
